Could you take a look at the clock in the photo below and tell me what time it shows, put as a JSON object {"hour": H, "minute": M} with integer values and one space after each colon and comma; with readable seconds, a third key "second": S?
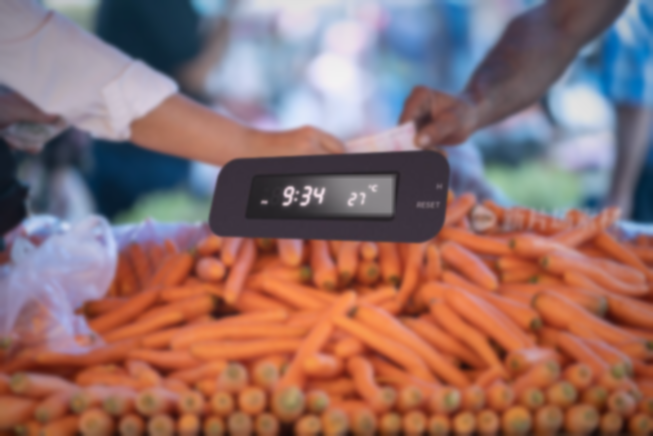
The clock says {"hour": 9, "minute": 34}
